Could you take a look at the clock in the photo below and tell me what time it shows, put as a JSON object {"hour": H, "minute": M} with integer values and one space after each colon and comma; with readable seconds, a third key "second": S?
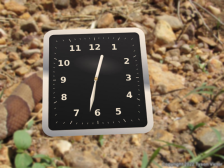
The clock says {"hour": 12, "minute": 32}
